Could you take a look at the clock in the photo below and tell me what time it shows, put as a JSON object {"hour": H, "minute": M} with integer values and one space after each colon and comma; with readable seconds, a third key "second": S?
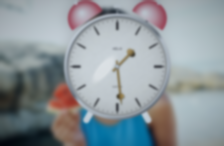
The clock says {"hour": 1, "minute": 29}
